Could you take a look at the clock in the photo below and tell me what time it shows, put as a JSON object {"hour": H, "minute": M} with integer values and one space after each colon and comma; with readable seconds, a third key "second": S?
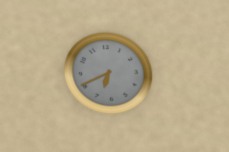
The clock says {"hour": 6, "minute": 41}
